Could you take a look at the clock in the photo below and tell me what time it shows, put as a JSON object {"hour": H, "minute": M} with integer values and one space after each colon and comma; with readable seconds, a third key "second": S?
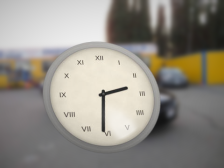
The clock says {"hour": 2, "minute": 31}
